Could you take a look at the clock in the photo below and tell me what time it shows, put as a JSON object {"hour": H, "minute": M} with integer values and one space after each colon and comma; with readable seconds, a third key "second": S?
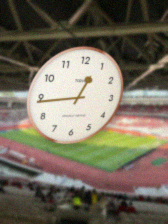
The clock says {"hour": 12, "minute": 44}
